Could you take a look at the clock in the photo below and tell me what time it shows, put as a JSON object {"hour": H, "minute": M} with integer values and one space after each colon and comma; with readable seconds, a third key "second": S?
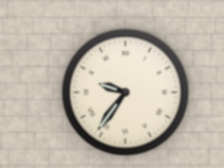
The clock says {"hour": 9, "minute": 36}
